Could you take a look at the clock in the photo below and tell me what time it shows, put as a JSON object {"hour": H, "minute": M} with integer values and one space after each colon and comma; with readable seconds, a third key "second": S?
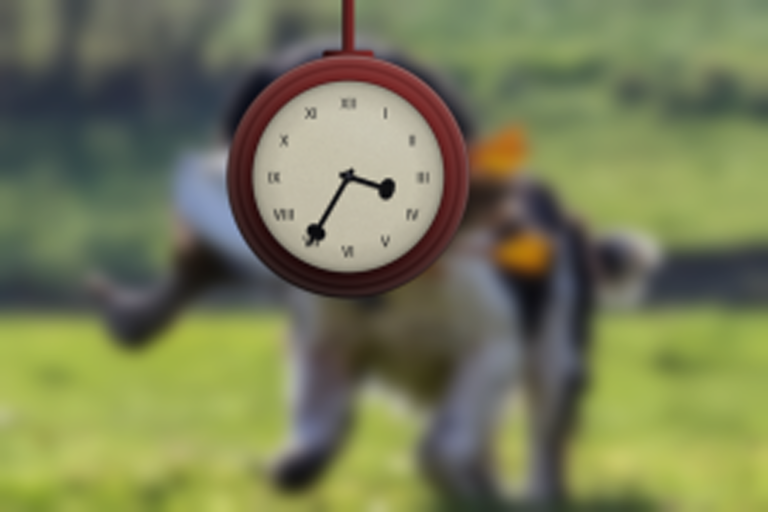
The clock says {"hour": 3, "minute": 35}
